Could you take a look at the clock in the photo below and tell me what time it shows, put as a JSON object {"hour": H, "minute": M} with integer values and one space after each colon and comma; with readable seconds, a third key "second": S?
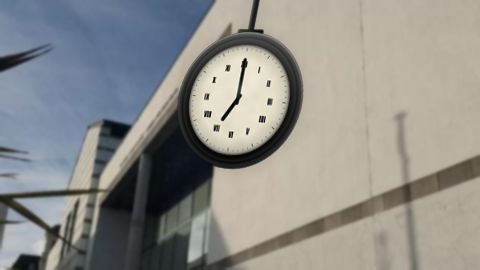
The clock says {"hour": 7, "minute": 0}
